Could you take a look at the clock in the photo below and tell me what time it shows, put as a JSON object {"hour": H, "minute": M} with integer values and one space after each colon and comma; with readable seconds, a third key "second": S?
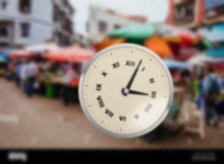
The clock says {"hour": 3, "minute": 3}
